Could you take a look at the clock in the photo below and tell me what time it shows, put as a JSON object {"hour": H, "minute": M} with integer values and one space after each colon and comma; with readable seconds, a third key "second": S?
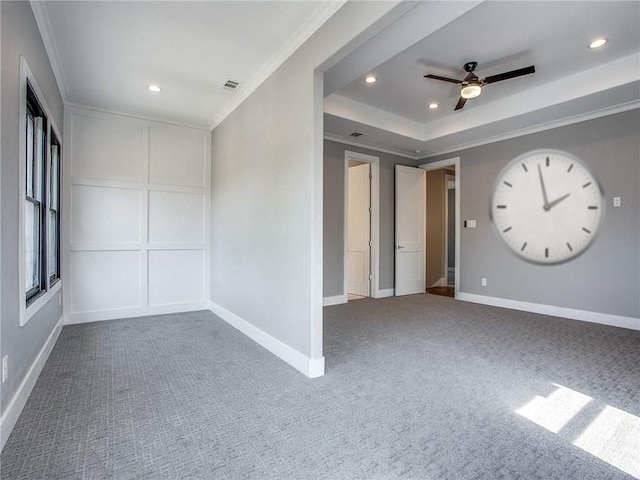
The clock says {"hour": 1, "minute": 58}
